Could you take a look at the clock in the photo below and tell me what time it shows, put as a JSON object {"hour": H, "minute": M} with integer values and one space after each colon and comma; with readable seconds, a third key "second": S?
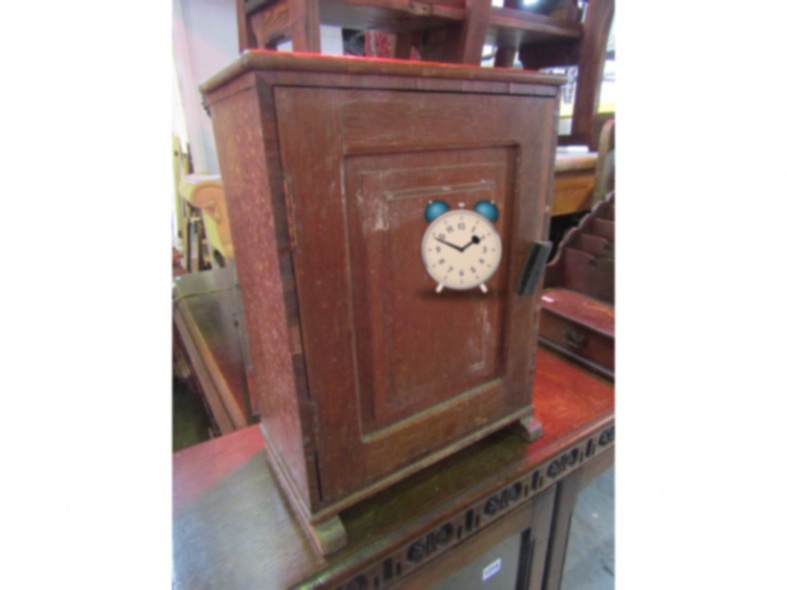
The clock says {"hour": 1, "minute": 49}
